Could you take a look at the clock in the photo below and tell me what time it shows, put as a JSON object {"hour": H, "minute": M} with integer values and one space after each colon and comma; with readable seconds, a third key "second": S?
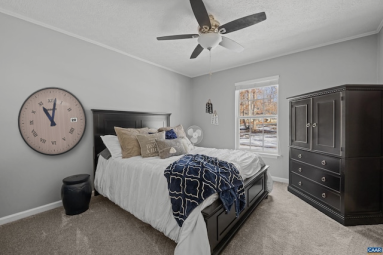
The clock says {"hour": 11, "minute": 2}
